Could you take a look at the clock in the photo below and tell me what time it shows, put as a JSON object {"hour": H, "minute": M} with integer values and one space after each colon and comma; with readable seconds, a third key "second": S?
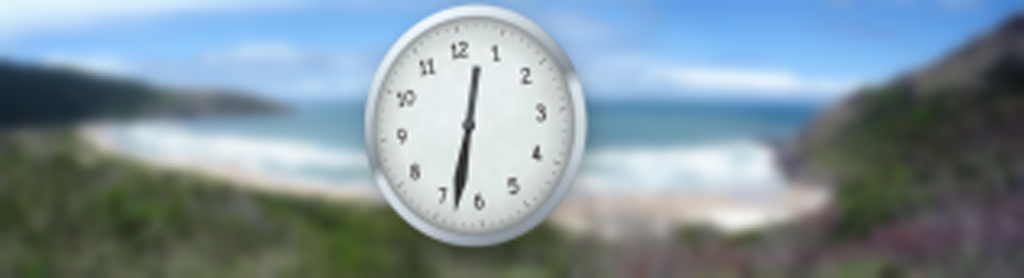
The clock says {"hour": 12, "minute": 33}
